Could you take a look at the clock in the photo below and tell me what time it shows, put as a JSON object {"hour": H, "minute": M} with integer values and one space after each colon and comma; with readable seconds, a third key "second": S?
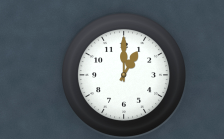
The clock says {"hour": 1, "minute": 0}
